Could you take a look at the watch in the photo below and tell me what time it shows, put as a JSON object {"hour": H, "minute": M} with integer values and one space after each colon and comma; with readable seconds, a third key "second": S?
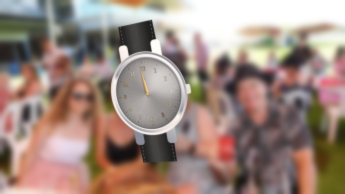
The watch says {"hour": 11, "minute": 59}
